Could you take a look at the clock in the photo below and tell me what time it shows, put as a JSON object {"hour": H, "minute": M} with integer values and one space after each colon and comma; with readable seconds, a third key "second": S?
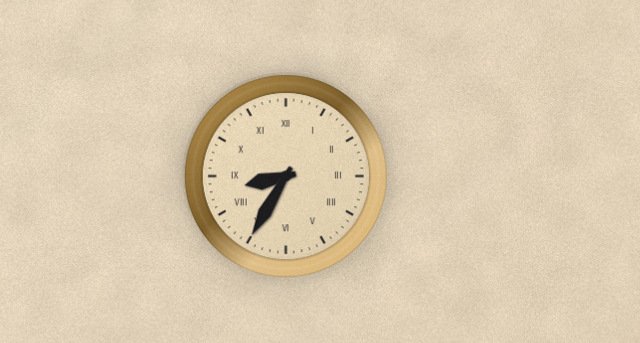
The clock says {"hour": 8, "minute": 35}
